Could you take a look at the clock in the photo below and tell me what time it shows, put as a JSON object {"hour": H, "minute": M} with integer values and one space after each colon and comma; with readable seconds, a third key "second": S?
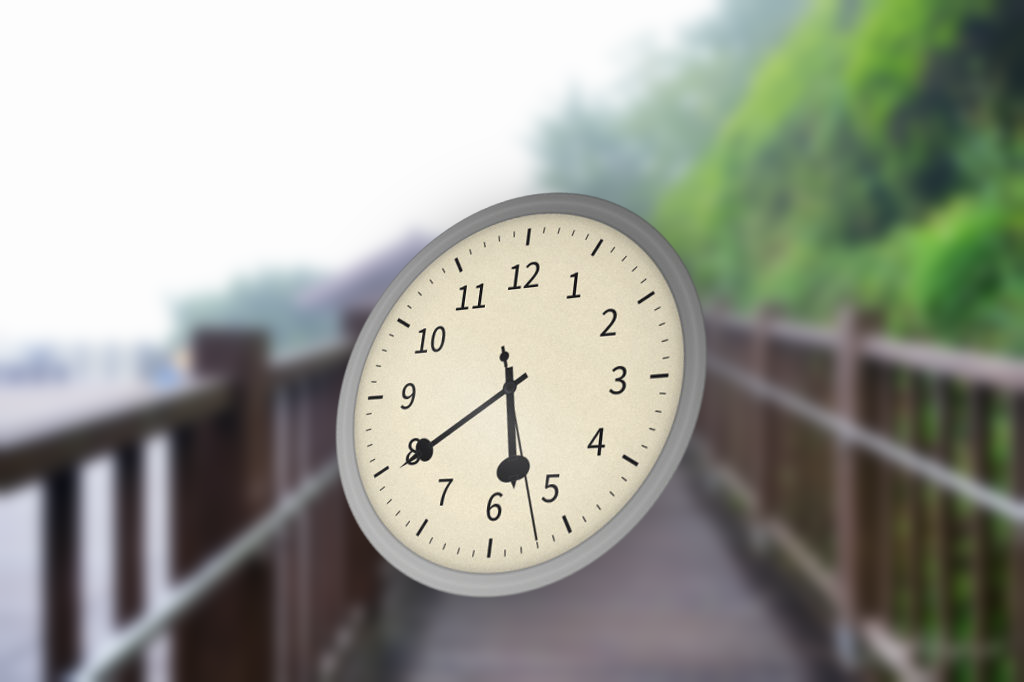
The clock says {"hour": 5, "minute": 39, "second": 27}
